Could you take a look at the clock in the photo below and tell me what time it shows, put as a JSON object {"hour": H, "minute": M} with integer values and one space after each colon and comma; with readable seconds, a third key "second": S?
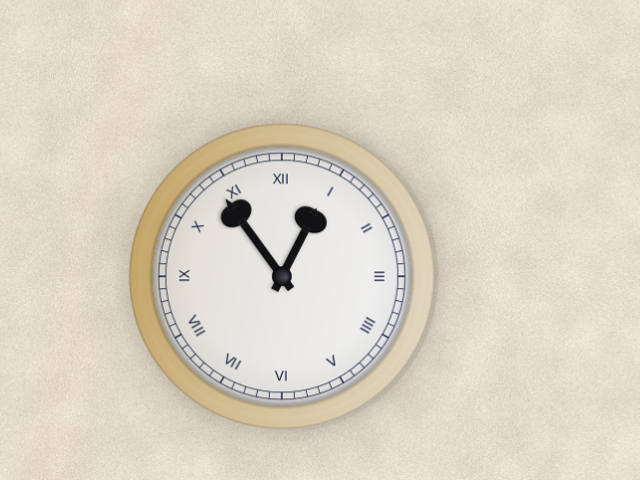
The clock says {"hour": 12, "minute": 54}
